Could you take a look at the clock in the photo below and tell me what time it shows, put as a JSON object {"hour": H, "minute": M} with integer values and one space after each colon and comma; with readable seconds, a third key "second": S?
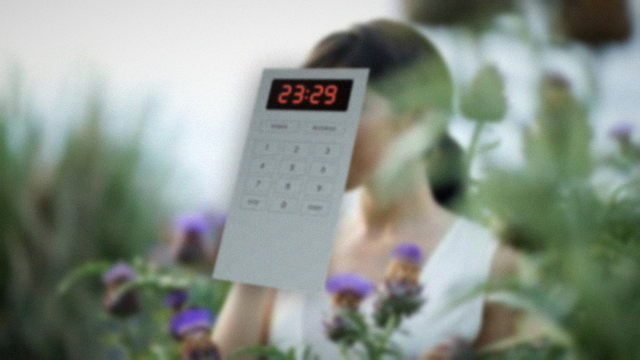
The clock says {"hour": 23, "minute": 29}
